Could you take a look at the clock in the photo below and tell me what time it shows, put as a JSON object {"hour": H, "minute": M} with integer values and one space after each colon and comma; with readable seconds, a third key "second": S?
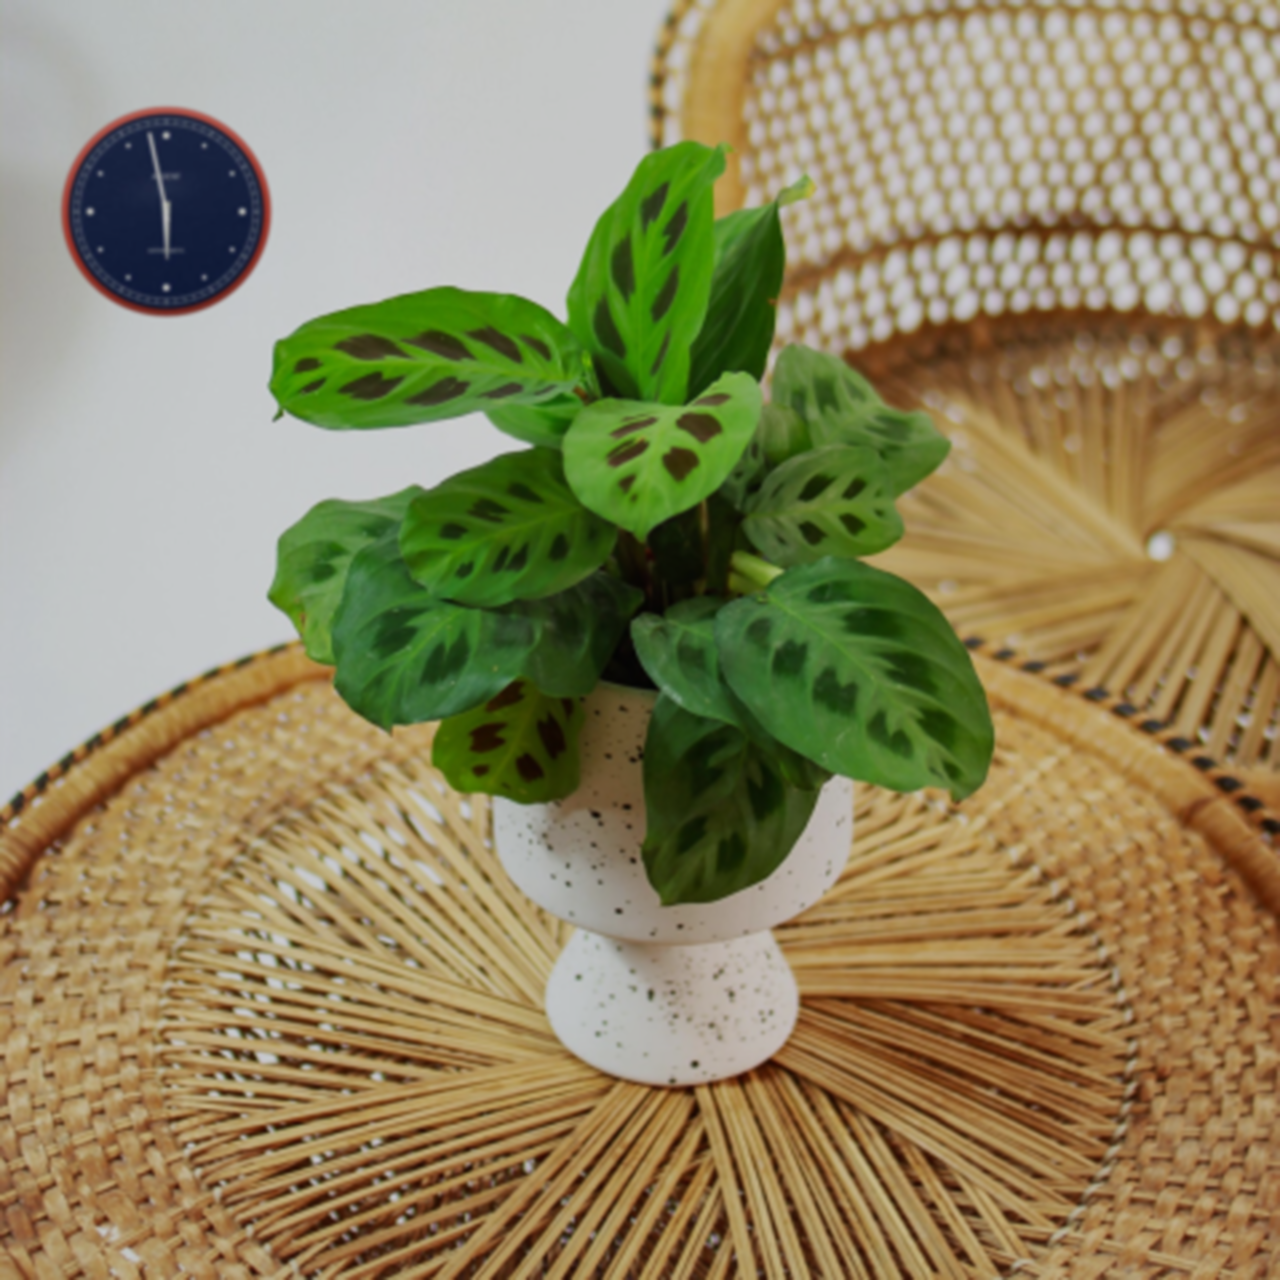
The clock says {"hour": 5, "minute": 58}
